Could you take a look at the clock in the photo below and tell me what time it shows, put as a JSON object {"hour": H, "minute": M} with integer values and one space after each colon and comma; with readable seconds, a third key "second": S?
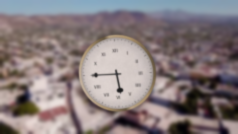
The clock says {"hour": 5, "minute": 45}
